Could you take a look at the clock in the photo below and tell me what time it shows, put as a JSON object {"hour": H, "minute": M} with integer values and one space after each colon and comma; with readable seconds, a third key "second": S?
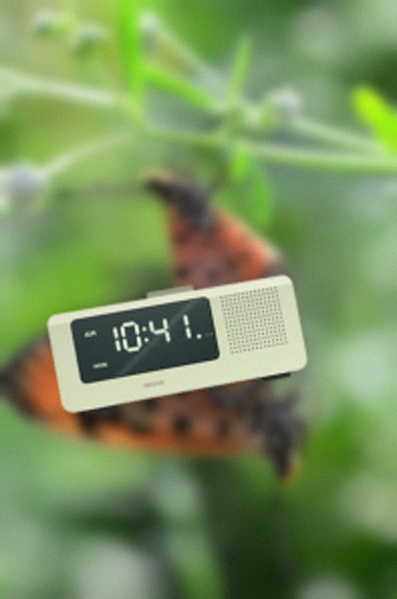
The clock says {"hour": 10, "minute": 41}
